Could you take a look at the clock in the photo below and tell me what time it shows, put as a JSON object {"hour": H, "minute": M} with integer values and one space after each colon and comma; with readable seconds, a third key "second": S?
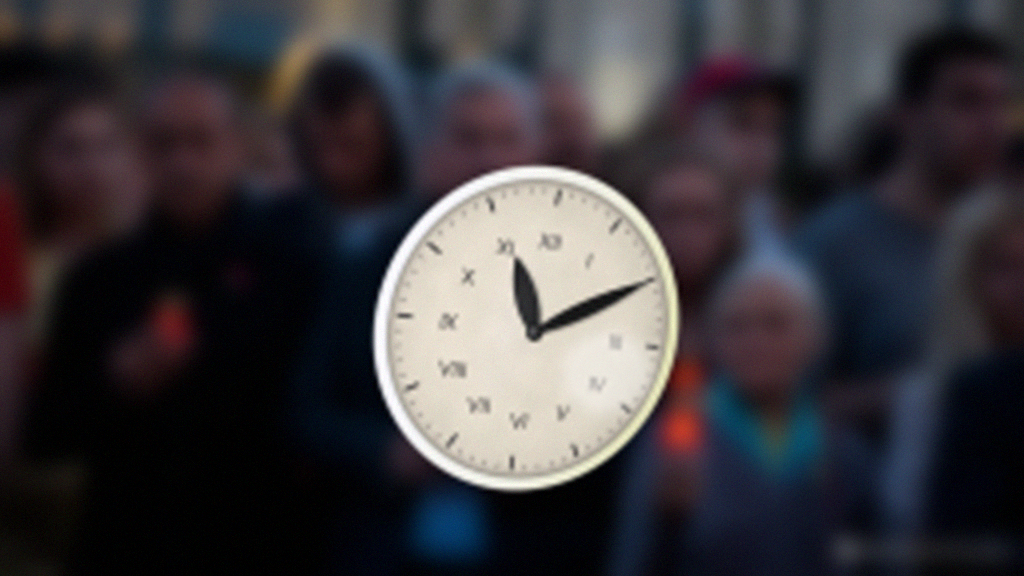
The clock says {"hour": 11, "minute": 10}
